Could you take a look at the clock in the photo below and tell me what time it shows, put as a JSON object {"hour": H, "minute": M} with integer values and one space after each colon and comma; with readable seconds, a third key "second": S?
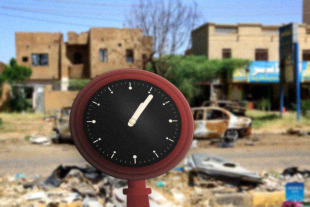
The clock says {"hour": 1, "minute": 6}
